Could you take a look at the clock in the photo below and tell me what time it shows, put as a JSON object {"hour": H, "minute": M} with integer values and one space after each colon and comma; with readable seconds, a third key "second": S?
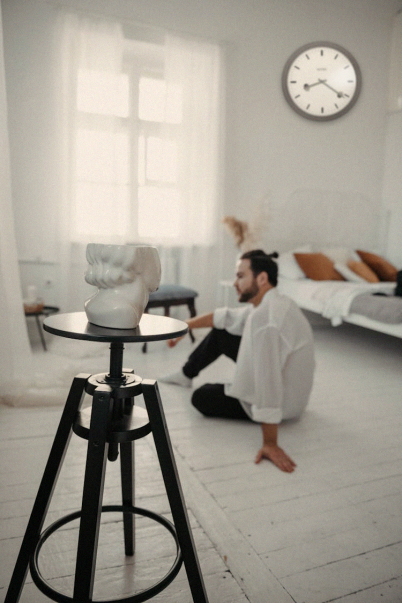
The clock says {"hour": 8, "minute": 21}
